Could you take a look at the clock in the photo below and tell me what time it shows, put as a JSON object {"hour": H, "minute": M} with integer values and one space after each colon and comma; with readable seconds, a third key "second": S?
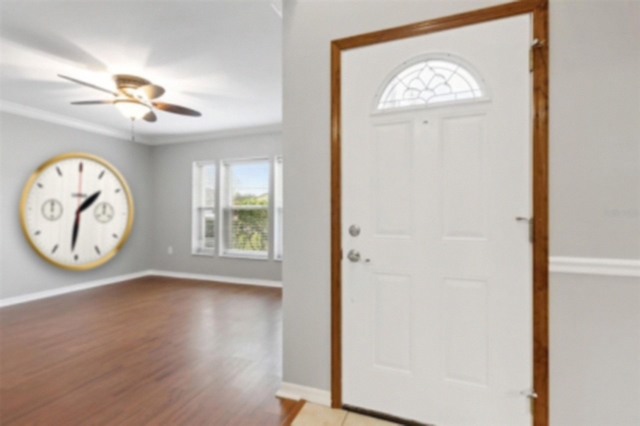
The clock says {"hour": 1, "minute": 31}
